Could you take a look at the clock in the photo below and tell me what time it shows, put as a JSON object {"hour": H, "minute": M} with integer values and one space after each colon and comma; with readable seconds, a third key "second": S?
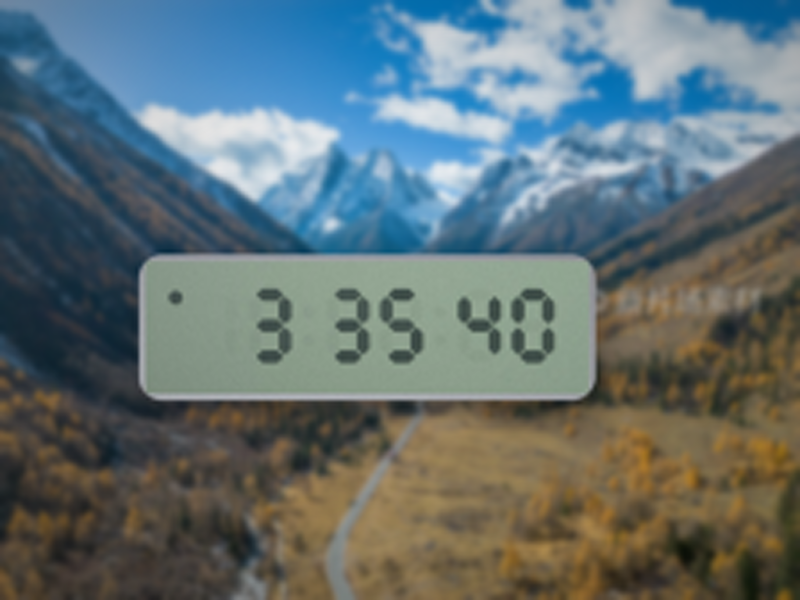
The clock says {"hour": 3, "minute": 35, "second": 40}
